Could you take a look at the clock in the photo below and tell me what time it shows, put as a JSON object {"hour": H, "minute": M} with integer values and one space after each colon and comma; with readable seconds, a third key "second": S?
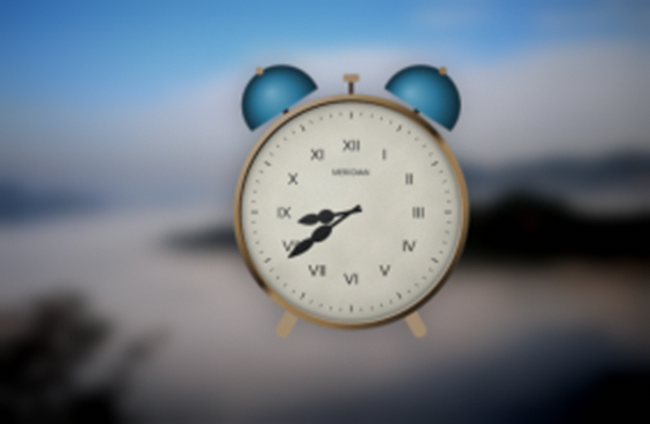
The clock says {"hour": 8, "minute": 39}
